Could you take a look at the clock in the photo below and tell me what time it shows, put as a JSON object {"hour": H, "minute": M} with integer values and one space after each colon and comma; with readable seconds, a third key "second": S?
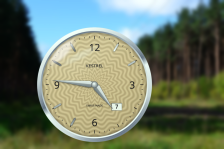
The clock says {"hour": 4, "minute": 46}
